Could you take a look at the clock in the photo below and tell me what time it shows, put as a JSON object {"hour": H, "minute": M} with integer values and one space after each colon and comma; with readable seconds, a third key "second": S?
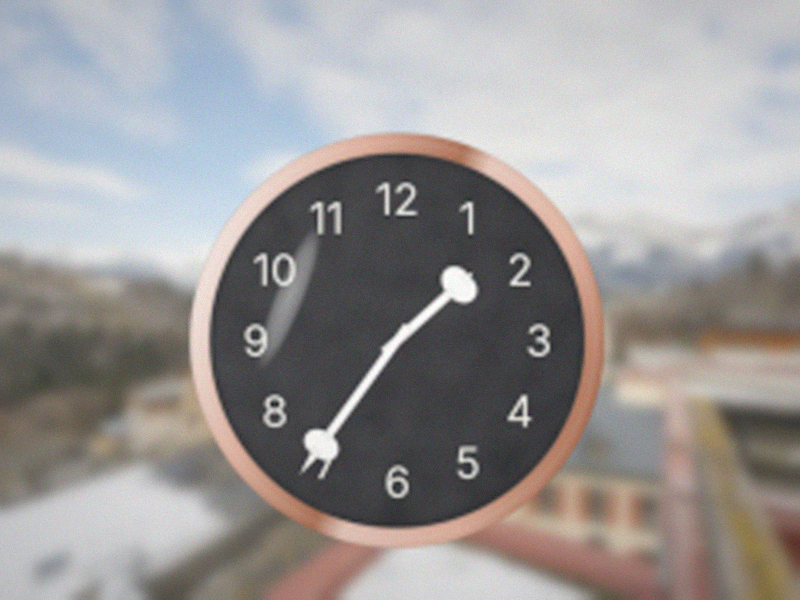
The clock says {"hour": 1, "minute": 36}
